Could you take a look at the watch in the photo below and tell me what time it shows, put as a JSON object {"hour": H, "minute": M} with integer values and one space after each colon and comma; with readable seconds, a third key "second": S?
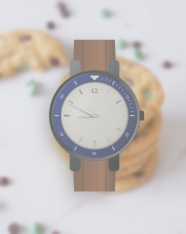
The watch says {"hour": 8, "minute": 49}
